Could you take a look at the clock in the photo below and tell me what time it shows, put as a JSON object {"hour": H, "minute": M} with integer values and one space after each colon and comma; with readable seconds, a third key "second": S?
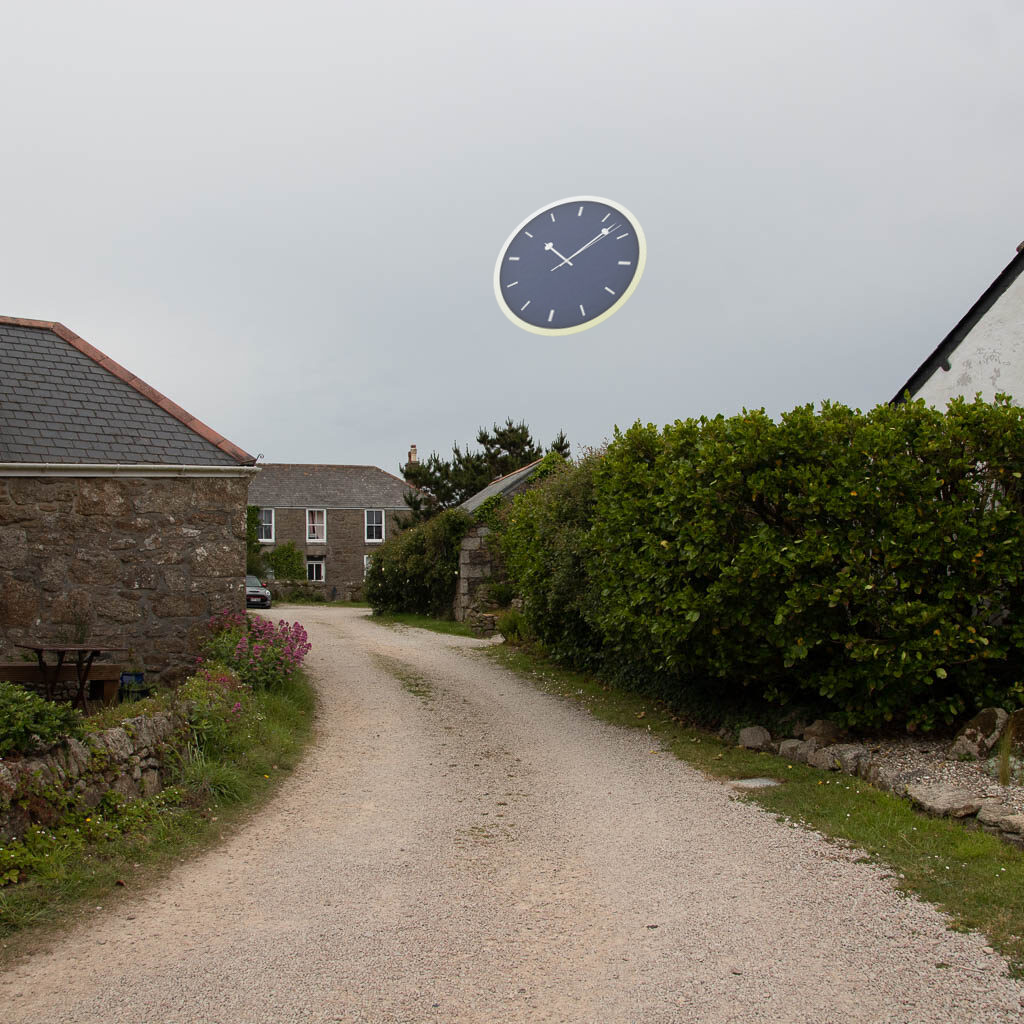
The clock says {"hour": 10, "minute": 7, "second": 8}
